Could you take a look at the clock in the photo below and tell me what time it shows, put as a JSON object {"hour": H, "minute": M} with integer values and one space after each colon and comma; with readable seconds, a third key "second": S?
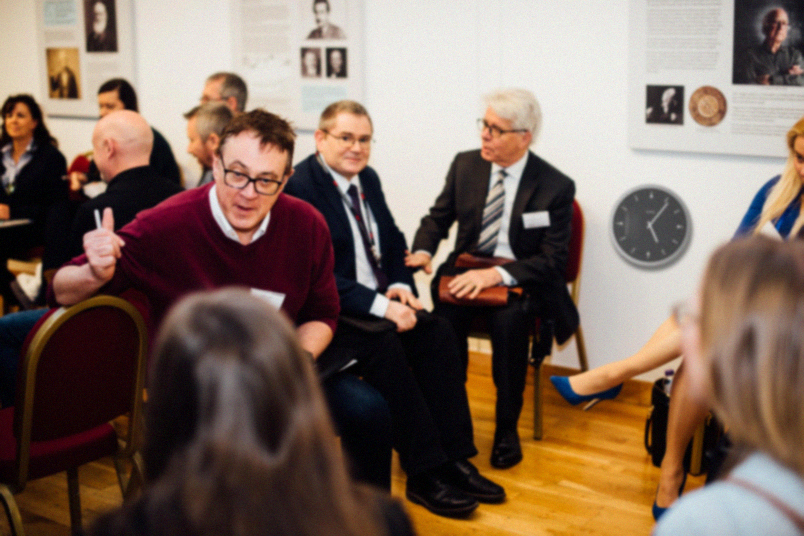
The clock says {"hour": 5, "minute": 6}
